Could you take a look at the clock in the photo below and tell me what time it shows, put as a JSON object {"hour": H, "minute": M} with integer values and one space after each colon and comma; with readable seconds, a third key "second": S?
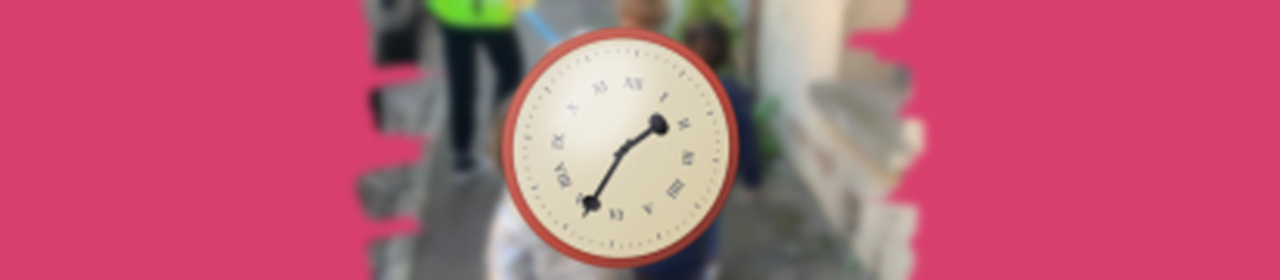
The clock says {"hour": 1, "minute": 34}
